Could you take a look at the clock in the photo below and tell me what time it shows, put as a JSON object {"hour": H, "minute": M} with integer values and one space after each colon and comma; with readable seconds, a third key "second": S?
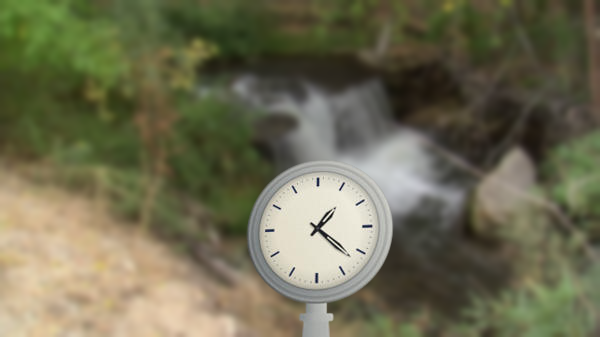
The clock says {"hour": 1, "minute": 22}
